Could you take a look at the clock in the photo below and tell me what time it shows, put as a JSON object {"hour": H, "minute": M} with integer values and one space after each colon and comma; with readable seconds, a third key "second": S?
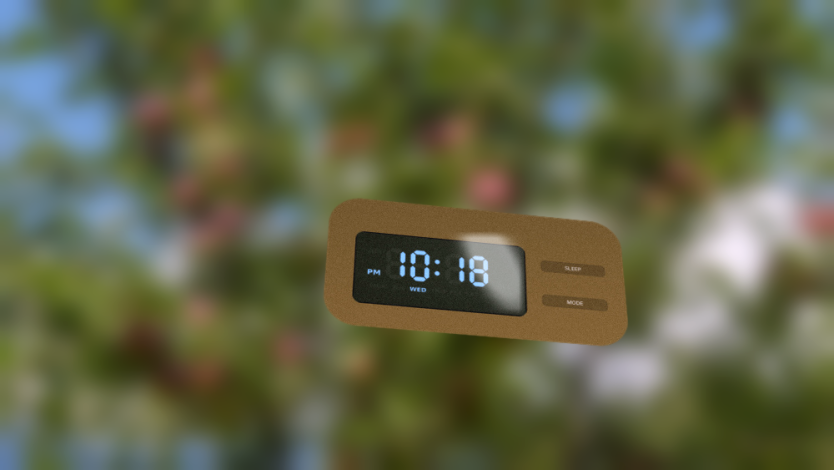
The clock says {"hour": 10, "minute": 18}
